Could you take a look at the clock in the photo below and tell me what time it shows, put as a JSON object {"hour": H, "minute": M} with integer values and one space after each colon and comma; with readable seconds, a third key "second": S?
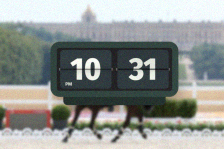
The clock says {"hour": 10, "minute": 31}
